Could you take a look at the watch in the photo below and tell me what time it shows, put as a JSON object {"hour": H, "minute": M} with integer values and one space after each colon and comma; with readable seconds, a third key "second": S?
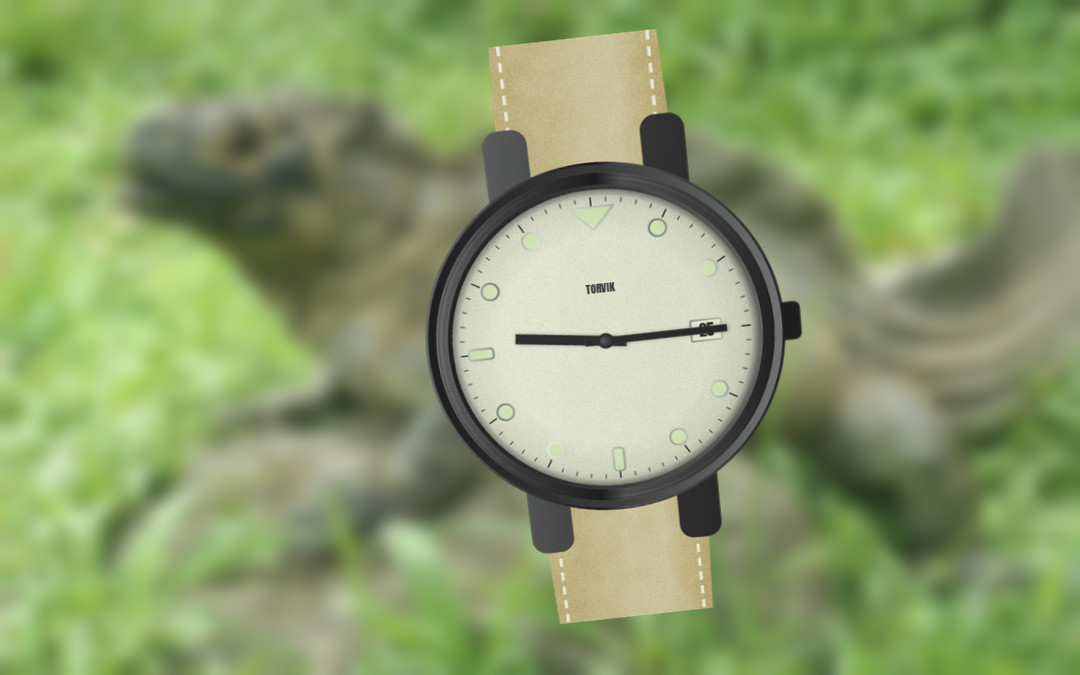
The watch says {"hour": 9, "minute": 15}
